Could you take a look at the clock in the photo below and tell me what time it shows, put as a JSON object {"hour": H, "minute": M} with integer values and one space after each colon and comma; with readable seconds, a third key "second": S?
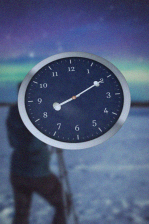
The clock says {"hour": 8, "minute": 10}
